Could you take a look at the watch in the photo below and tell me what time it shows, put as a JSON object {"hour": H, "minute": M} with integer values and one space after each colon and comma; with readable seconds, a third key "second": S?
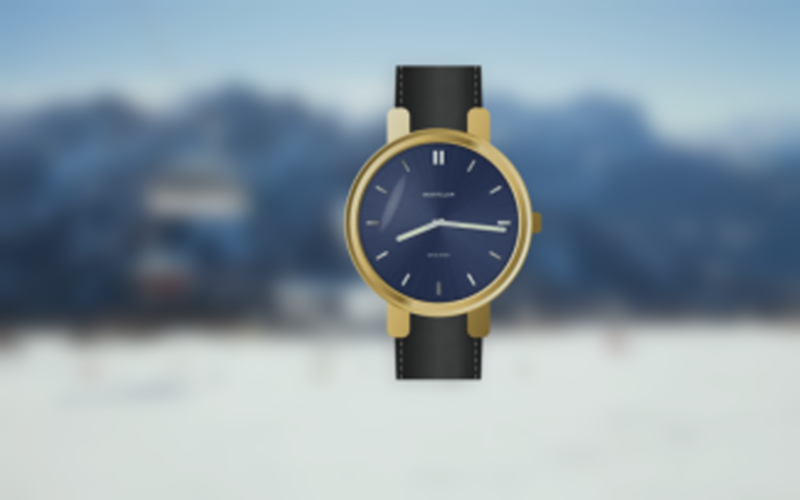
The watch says {"hour": 8, "minute": 16}
